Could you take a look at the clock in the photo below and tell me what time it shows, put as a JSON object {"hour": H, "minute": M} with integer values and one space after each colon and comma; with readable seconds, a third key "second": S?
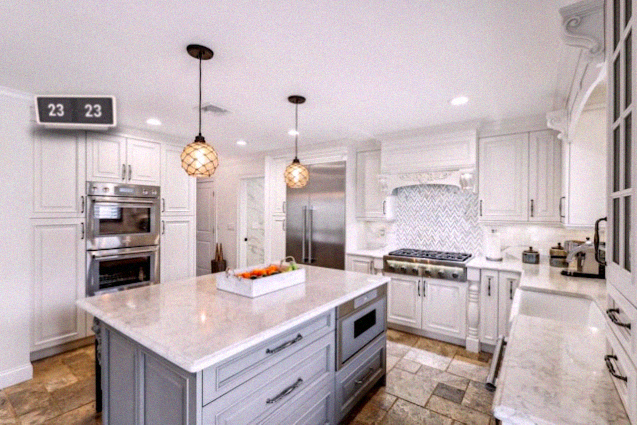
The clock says {"hour": 23, "minute": 23}
